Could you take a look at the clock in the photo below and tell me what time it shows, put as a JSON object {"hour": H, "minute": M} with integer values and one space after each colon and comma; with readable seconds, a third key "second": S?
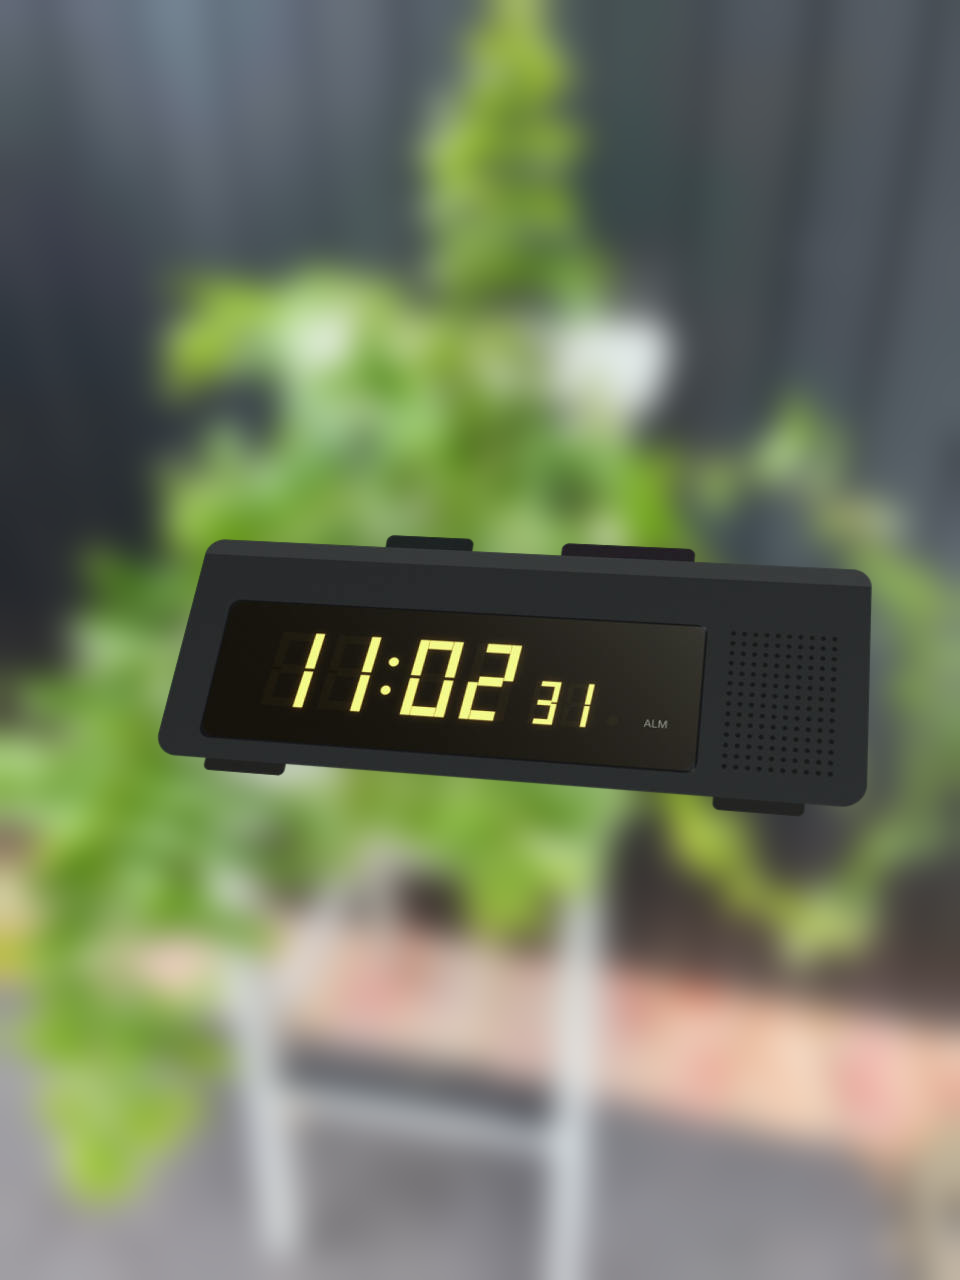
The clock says {"hour": 11, "minute": 2, "second": 31}
